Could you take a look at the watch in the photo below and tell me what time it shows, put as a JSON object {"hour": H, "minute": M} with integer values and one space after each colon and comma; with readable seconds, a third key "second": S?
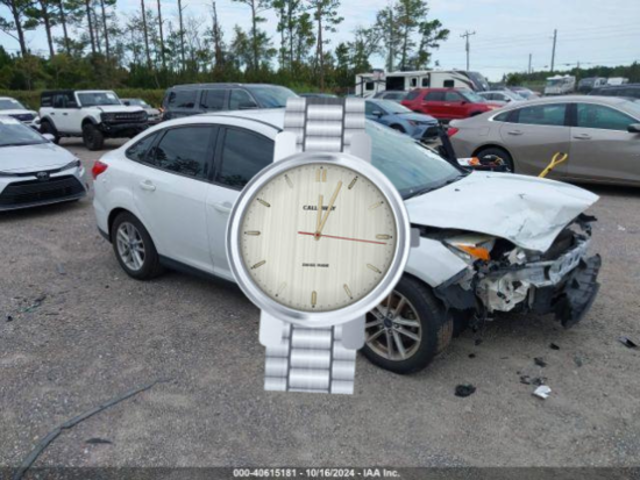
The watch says {"hour": 12, "minute": 3, "second": 16}
